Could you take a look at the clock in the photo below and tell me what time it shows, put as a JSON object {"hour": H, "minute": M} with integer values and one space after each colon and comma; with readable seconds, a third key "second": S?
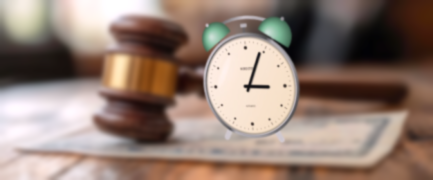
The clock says {"hour": 3, "minute": 4}
